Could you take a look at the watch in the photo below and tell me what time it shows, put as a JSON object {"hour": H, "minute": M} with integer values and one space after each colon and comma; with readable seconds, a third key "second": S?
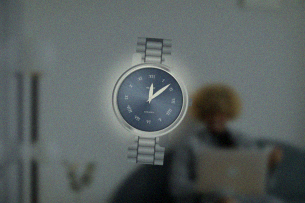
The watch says {"hour": 12, "minute": 8}
